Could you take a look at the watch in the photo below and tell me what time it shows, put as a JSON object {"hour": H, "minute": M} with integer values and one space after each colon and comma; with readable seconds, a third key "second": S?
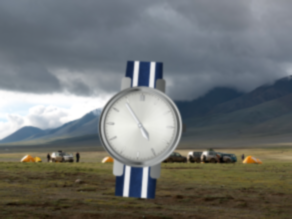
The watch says {"hour": 4, "minute": 54}
